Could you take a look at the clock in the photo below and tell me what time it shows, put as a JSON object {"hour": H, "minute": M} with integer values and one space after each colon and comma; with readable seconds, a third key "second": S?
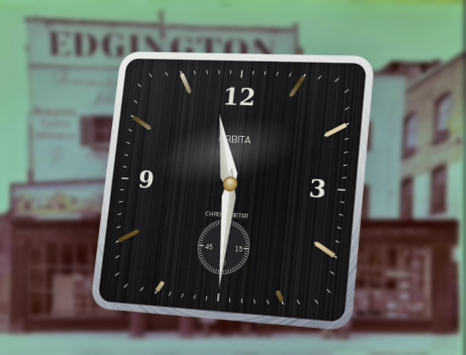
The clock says {"hour": 11, "minute": 30}
